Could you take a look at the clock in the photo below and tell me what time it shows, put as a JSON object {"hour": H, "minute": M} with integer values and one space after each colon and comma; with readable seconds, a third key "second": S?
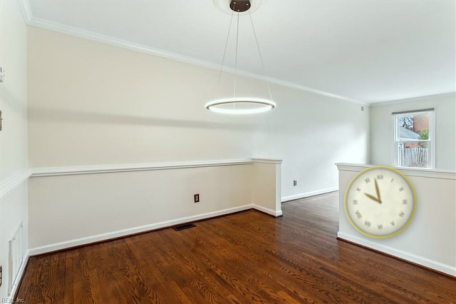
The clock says {"hour": 9, "minute": 58}
